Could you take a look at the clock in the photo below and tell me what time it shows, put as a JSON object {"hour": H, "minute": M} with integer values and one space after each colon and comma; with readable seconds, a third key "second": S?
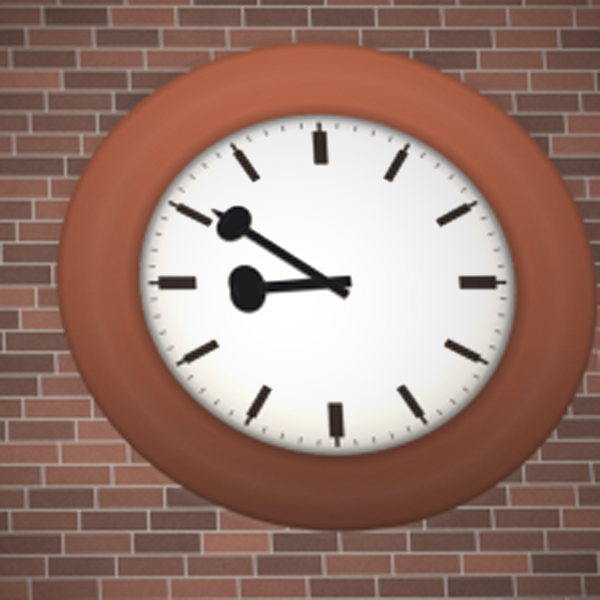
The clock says {"hour": 8, "minute": 51}
